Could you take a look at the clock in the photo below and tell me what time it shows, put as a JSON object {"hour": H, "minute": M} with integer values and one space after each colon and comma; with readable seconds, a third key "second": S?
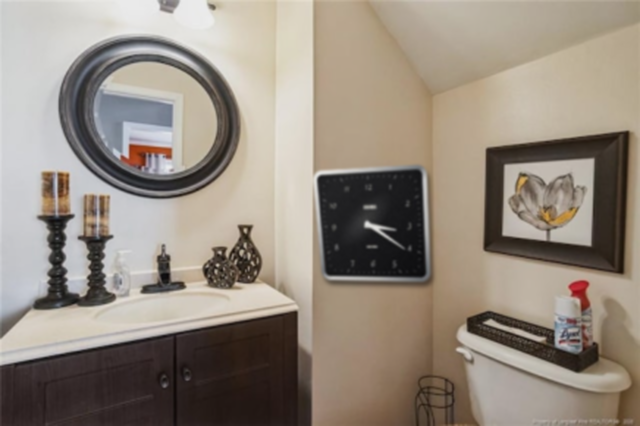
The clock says {"hour": 3, "minute": 21}
